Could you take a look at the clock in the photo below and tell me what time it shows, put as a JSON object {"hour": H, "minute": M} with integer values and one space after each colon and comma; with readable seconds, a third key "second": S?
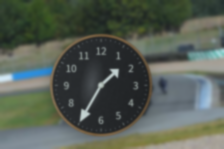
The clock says {"hour": 1, "minute": 35}
